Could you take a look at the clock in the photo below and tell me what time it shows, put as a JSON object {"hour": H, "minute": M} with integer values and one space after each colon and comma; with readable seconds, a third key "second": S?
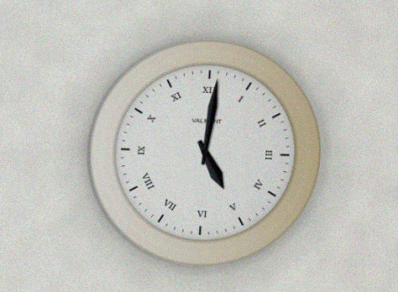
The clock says {"hour": 5, "minute": 1}
